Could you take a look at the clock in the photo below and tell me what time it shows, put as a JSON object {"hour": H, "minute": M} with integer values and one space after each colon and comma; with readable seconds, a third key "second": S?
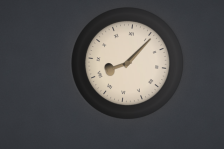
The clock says {"hour": 8, "minute": 6}
